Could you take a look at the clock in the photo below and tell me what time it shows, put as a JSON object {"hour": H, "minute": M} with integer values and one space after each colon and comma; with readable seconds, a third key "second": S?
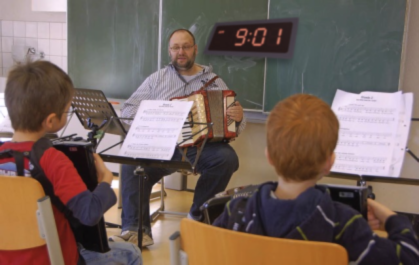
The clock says {"hour": 9, "minute": 1}
